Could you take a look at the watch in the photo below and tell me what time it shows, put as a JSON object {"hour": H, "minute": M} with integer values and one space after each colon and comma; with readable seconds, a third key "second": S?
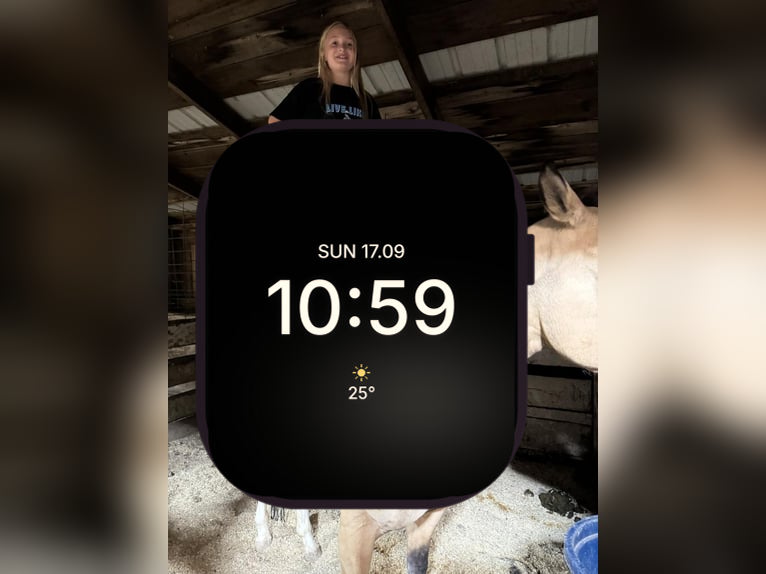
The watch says {"hour": 10, "minute": 59}
